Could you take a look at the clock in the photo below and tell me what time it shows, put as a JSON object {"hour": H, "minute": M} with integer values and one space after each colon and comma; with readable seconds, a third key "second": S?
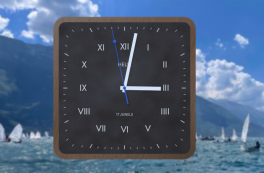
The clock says {"hour": 3, "minute": 1, "second": 58}
